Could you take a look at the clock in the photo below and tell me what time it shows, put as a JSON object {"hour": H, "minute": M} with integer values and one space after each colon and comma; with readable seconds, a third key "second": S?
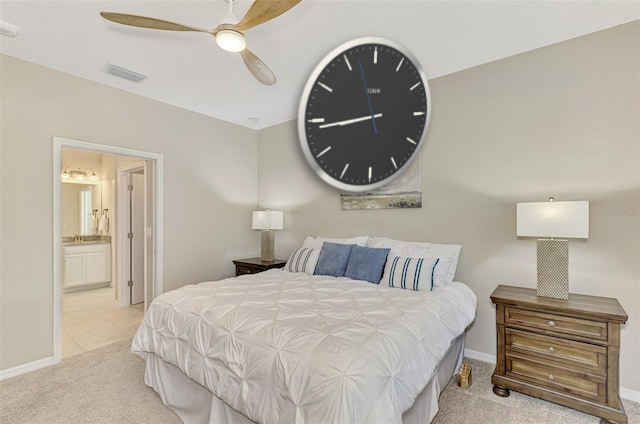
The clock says {"hour": 8, "minute": 43, "second": 57}
